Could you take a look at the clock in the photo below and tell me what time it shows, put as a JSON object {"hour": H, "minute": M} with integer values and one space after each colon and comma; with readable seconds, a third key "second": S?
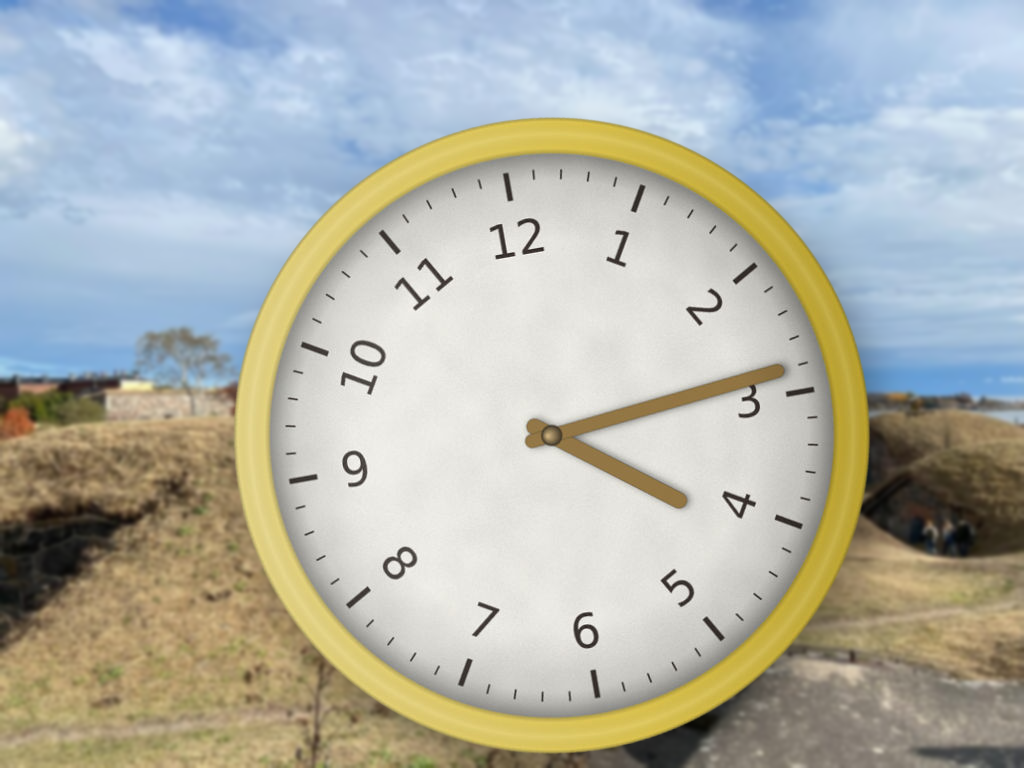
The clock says {"hour": 4, "minute": 14}
